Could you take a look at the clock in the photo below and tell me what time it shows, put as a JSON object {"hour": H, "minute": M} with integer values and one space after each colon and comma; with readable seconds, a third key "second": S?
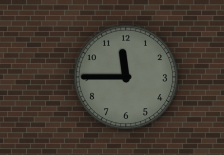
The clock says {"hour": 11, "minute": 45}
